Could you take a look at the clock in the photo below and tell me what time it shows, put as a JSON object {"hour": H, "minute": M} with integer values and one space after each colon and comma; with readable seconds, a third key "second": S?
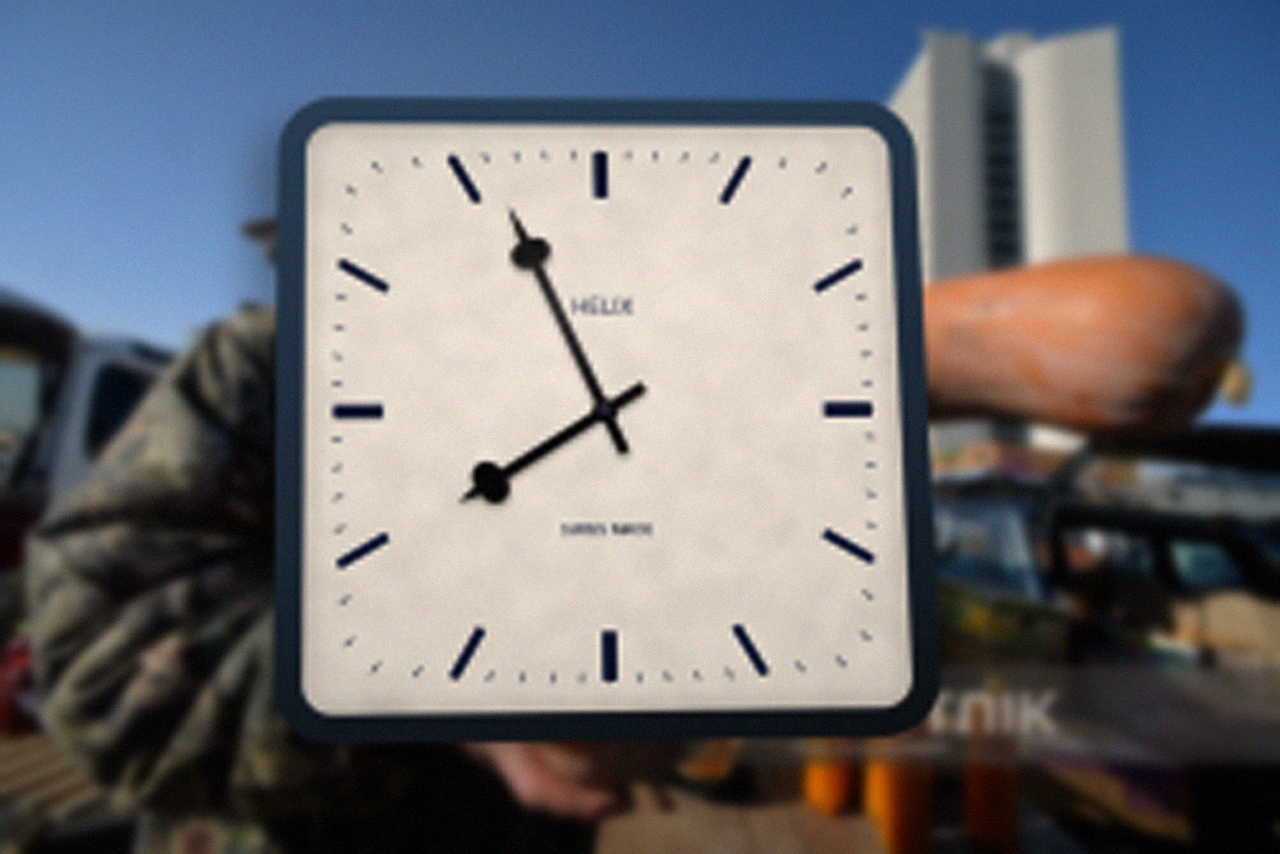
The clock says {"hour": 7, "minute": 56}
